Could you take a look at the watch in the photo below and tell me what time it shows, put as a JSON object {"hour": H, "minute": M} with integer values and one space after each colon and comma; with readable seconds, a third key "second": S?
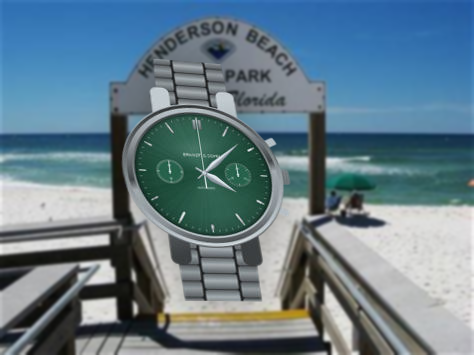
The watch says {"hour": 4, "minute": 8}
